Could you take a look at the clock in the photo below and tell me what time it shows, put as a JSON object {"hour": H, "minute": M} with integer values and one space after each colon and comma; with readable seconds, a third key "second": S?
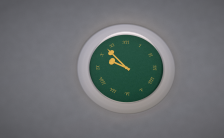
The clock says {"hour": 9, "minute": 53}
